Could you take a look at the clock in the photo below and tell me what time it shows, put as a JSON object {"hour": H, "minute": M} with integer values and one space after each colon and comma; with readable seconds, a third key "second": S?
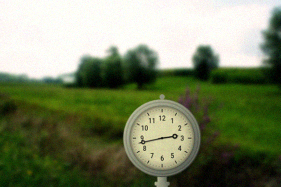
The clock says {"hour": 2, "minute": 43}
